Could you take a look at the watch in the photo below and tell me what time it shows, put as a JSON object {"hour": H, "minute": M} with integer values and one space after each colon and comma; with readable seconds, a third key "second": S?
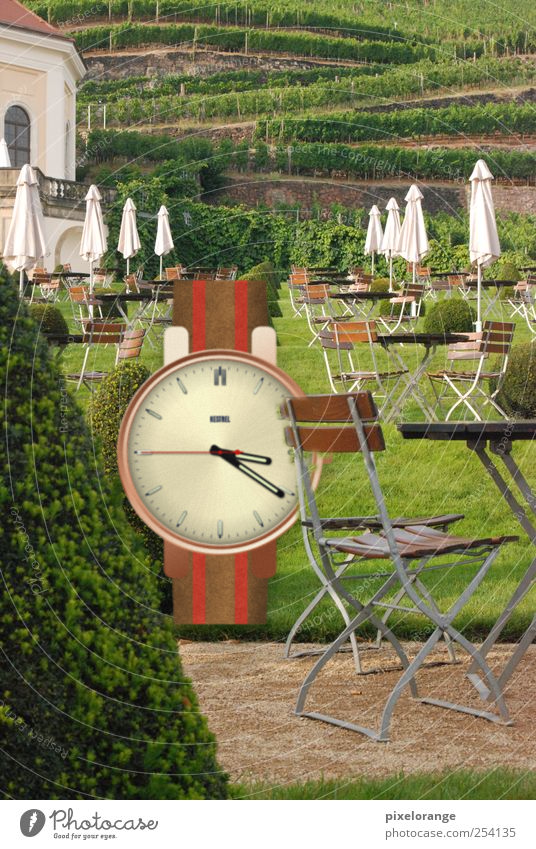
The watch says {"hour": 3, "minute": 20, "second": 45}
